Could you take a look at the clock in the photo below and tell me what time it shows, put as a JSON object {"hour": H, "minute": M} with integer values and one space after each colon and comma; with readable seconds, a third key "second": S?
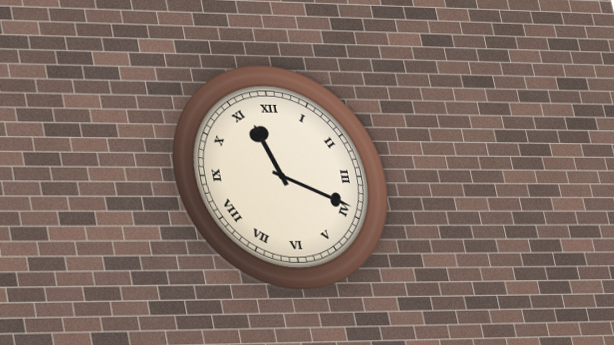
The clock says {"hour": 11, "minute": 19}
